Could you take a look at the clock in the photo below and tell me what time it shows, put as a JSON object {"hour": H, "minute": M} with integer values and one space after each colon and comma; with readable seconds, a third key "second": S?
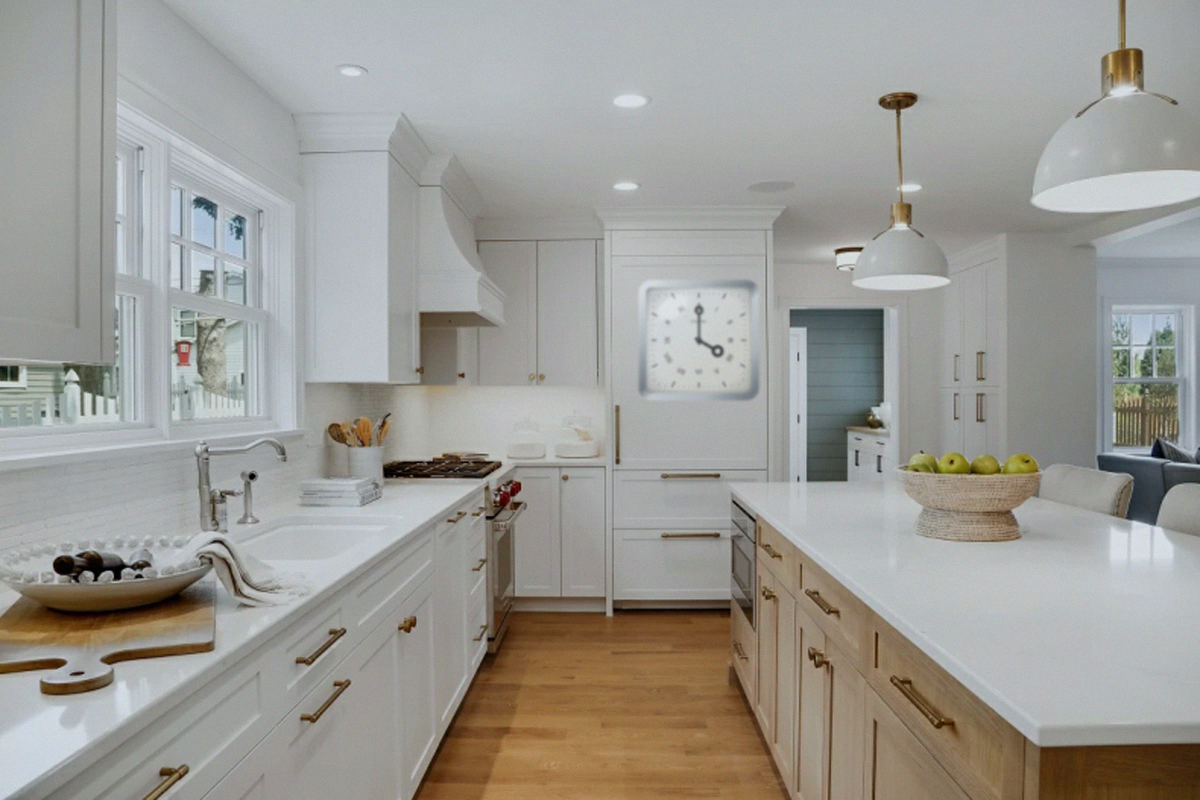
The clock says {"hour": 4, "minute": 0}
